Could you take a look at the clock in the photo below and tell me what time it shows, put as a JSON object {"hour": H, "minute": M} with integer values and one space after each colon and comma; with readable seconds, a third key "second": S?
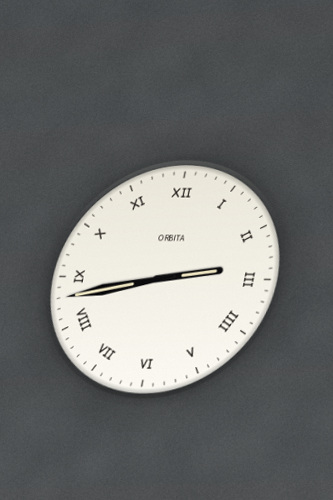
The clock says {"hour": 2, "minute": 43}
